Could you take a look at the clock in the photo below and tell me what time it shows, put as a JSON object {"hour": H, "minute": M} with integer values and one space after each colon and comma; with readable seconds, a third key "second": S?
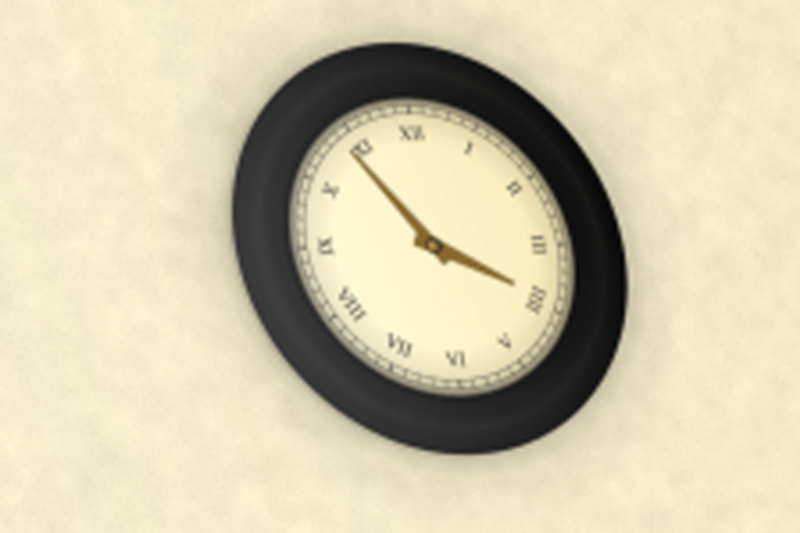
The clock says {"hour": 3, "minute": 54}
